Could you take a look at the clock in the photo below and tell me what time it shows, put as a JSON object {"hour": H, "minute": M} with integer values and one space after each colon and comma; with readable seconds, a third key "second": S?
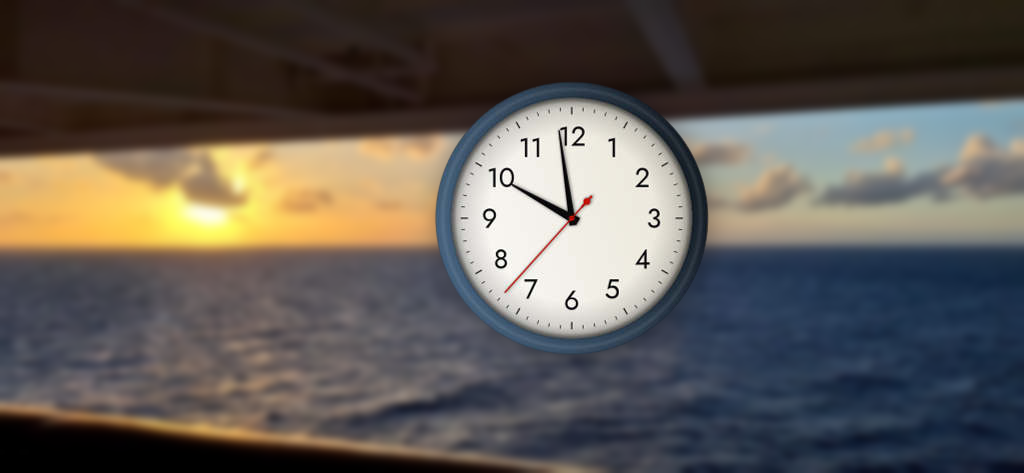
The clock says {"hour": 9, "minute": 58, "second": 37}
